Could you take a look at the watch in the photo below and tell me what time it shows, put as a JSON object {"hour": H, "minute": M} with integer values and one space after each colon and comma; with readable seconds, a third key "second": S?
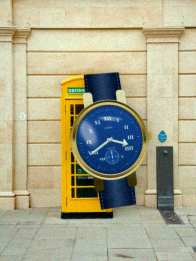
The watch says {"hour": 3, "minute": 40}
